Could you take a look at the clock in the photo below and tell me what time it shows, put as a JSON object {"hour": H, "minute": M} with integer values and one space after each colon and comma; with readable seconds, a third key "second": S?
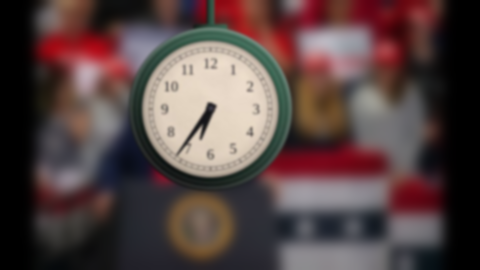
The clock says {"hour": 6, "minute": 36}
